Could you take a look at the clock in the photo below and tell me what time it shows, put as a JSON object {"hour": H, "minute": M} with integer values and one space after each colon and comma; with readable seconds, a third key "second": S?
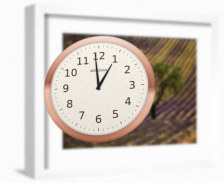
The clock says {"hour": 12, "minute": 59}
